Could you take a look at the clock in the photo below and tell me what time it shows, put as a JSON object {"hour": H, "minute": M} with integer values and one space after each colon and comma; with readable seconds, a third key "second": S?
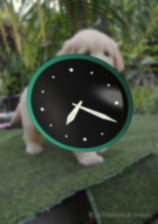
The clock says {"hour": 7, "minute": 20}
